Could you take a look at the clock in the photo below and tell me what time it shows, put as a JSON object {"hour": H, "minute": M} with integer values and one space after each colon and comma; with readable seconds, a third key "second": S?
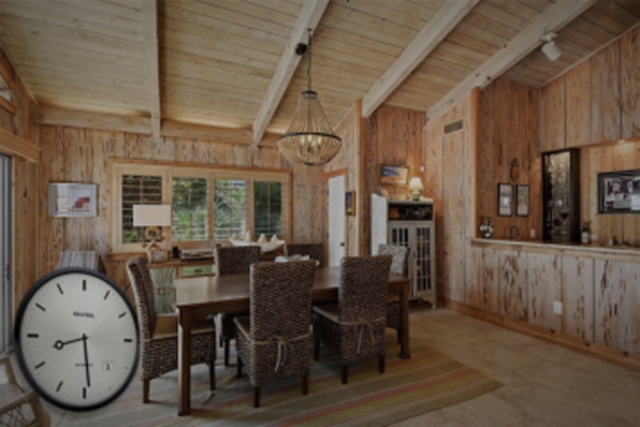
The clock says {"hour": 8, "minute": 29}
